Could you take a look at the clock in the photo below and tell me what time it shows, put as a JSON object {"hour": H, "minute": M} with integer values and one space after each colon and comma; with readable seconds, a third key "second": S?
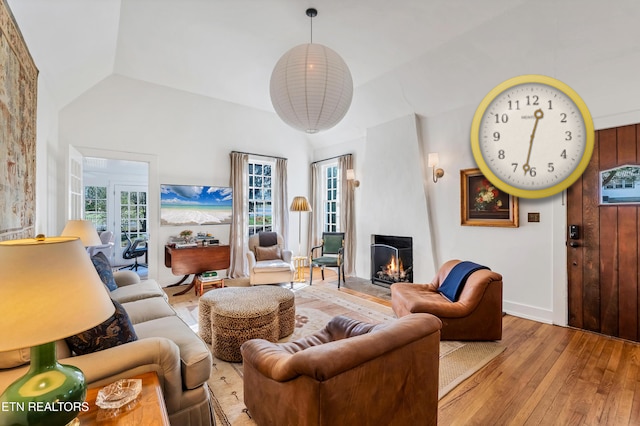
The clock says {"hour": 12, "minute": 32}
